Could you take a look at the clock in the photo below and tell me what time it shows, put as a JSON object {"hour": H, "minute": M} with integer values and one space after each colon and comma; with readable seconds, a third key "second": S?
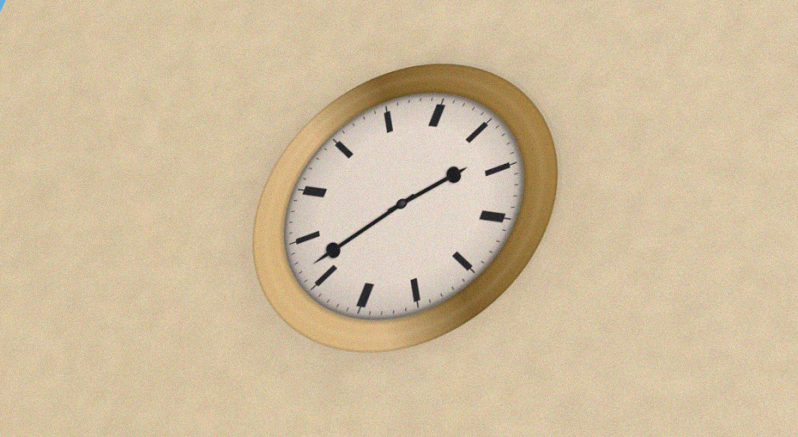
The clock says {"hour": 1, "minute": 37}
